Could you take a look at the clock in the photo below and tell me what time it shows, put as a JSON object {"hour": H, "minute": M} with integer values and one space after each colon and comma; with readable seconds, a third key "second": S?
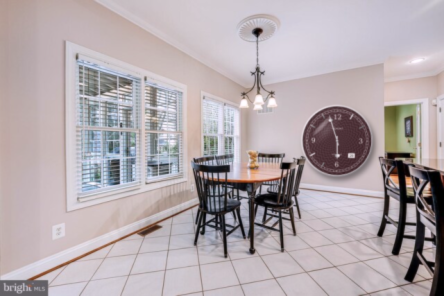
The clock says {"hour": 5, "minute": 57}
